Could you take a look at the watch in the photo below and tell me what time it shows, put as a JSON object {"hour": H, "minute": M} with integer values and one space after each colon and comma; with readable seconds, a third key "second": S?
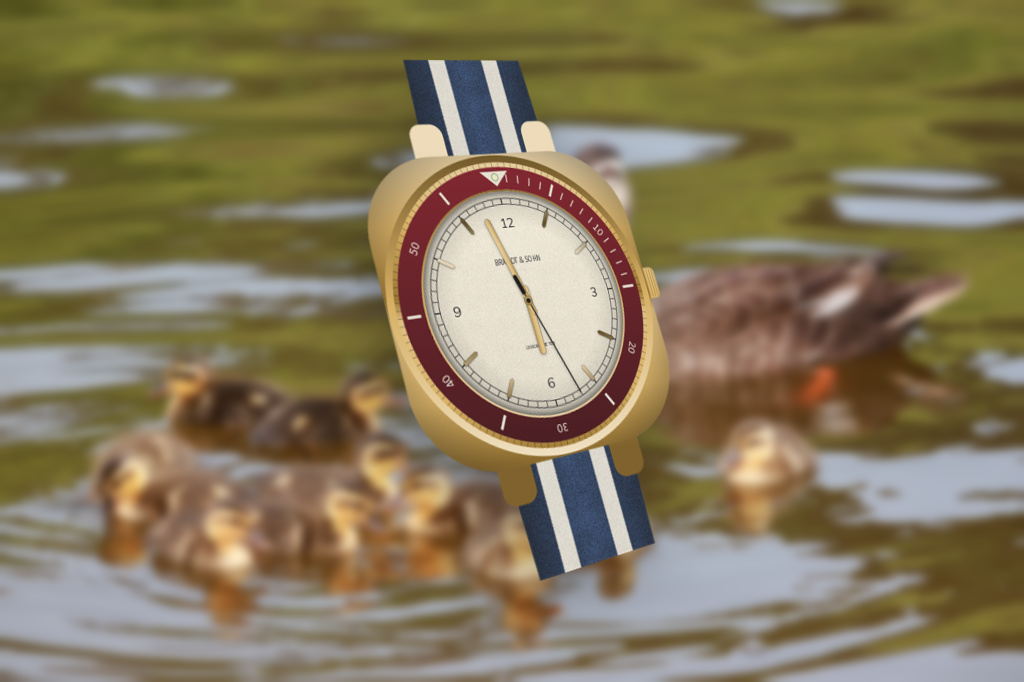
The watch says {"hour": 5, "minute": 57, "second": 27}
